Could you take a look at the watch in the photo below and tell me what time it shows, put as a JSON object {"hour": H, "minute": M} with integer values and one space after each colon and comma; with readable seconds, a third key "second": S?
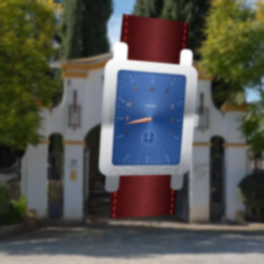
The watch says {"hour": 8, "minute": 43}
